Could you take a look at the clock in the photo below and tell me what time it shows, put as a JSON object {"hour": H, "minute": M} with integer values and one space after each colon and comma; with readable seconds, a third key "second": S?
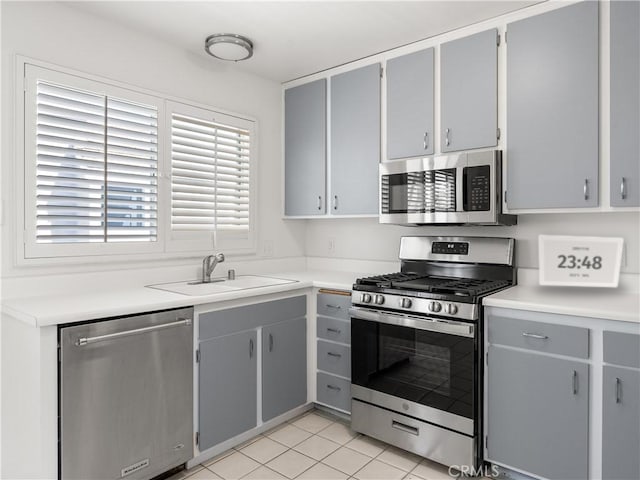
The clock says {"hour": 23, "minute": 48}
